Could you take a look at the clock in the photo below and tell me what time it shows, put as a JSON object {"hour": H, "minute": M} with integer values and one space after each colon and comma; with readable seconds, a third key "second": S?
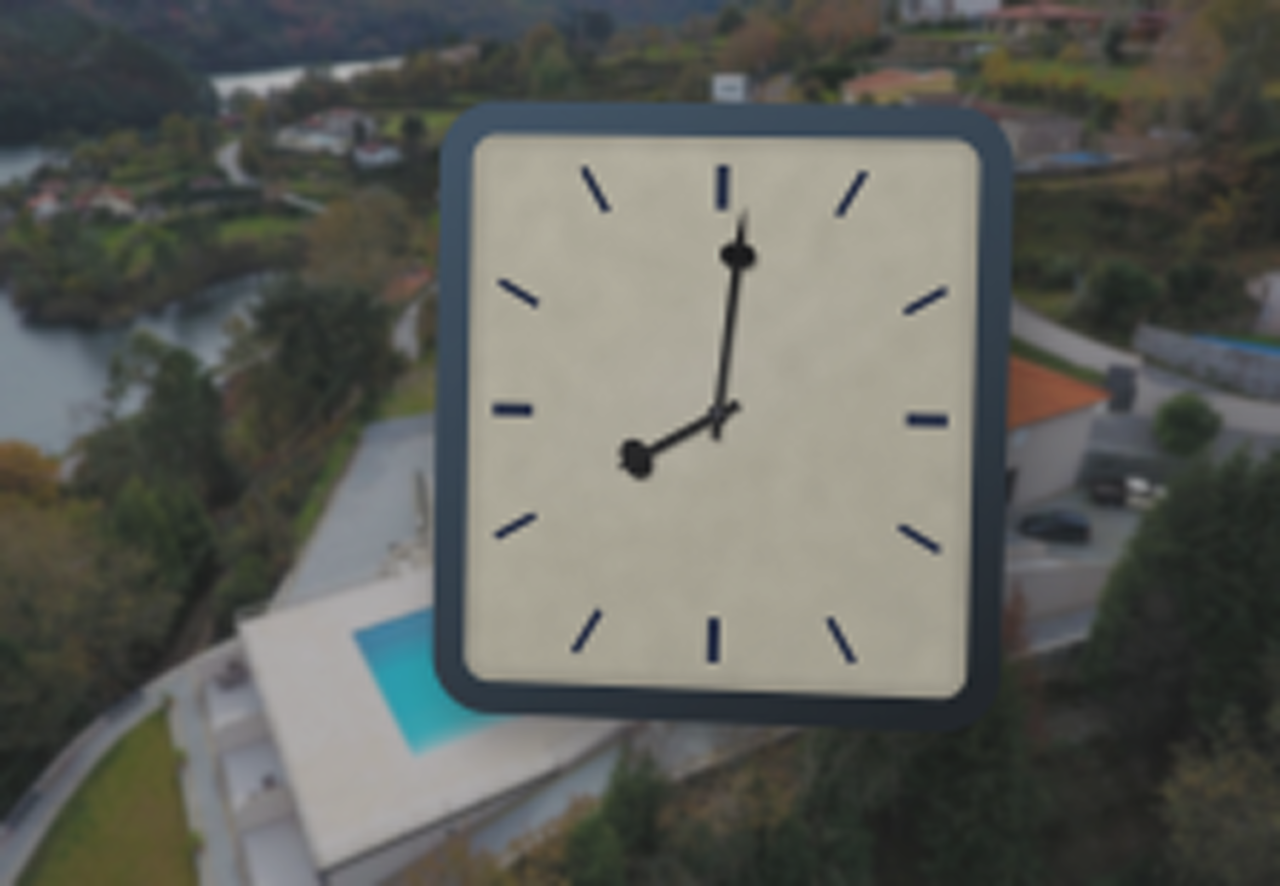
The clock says {"hour": 8, "minute": 1}
